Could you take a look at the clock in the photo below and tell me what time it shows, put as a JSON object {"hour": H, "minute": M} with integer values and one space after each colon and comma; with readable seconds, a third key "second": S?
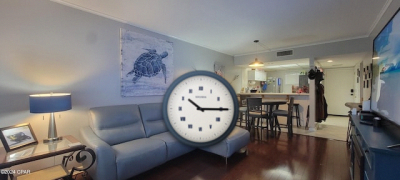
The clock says {"hour": 10, "minute": 15}
